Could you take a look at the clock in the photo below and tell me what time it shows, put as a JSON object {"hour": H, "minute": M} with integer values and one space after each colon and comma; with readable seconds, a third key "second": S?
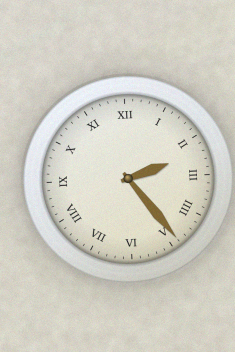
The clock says {"hour": 2, "minute": 24}
